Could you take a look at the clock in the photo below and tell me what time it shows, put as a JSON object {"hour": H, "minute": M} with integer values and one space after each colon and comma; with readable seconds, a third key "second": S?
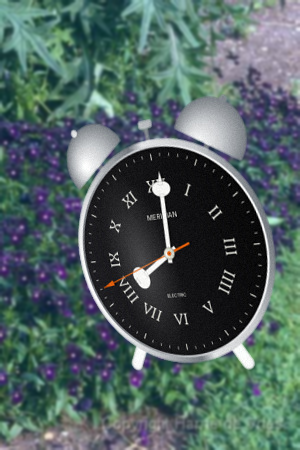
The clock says {"hour": 8, "minute": 0, "second": 42}
